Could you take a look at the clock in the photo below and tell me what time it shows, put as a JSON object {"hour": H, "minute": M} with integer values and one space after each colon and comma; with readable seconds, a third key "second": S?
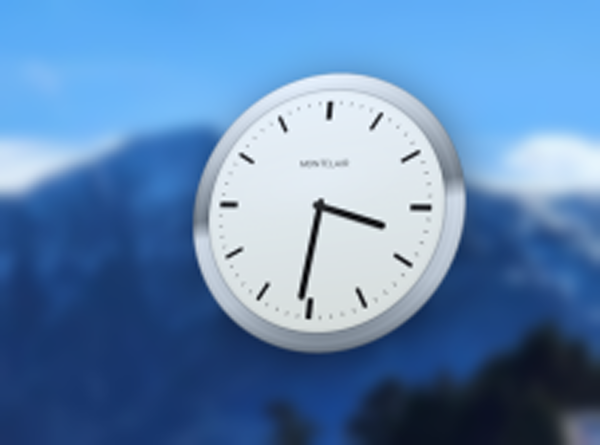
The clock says {"hour": 3, "minute": 31}
